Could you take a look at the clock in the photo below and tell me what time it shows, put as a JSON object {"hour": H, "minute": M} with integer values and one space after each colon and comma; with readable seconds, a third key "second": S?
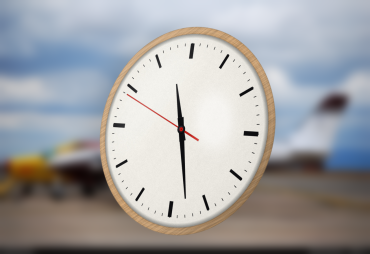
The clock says {"hour": 11, "minute": 27, "second": 49}
